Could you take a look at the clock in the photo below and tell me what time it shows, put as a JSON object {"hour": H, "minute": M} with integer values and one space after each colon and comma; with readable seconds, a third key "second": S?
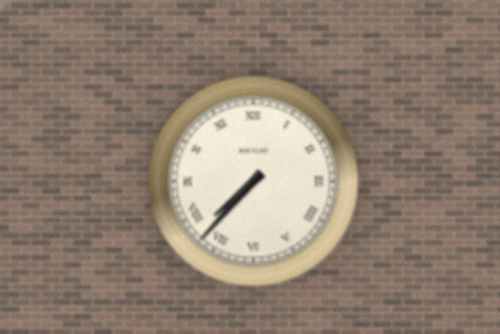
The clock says {"hour": 7, "minute": 37}
